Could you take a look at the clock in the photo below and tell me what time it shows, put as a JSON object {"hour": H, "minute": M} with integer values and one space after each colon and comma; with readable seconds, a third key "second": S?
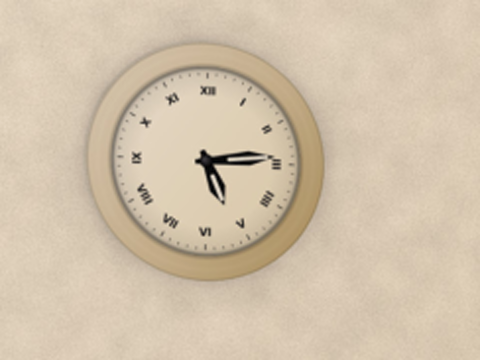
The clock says {"hour": 5, "minute": 14}
